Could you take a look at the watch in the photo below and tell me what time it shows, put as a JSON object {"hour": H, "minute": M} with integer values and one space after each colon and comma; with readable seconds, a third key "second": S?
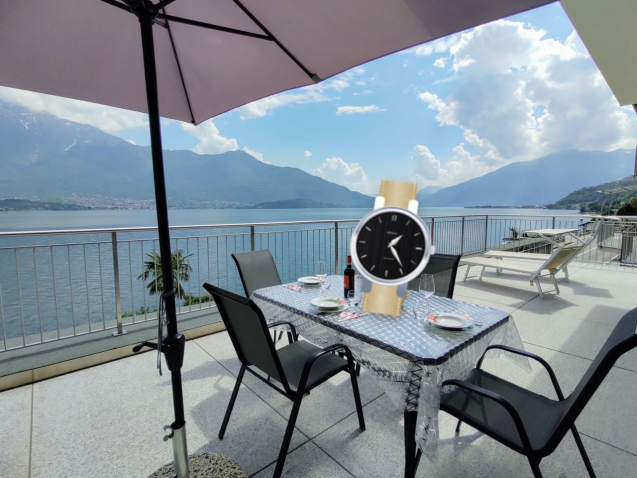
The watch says {"hour": 1, "minute": 24}
